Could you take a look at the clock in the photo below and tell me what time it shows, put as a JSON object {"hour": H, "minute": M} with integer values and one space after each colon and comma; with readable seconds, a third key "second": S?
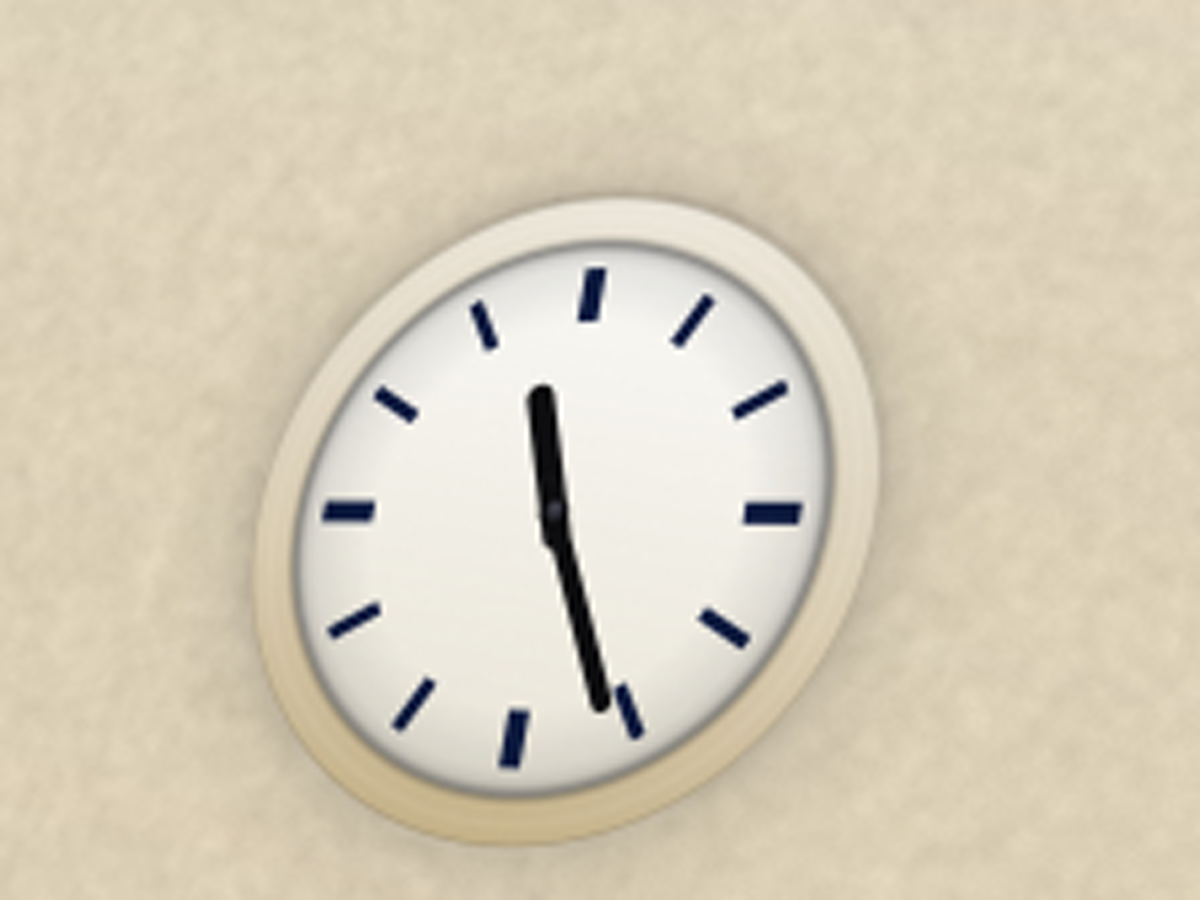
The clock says {"hour": 11, "minute": 26}
